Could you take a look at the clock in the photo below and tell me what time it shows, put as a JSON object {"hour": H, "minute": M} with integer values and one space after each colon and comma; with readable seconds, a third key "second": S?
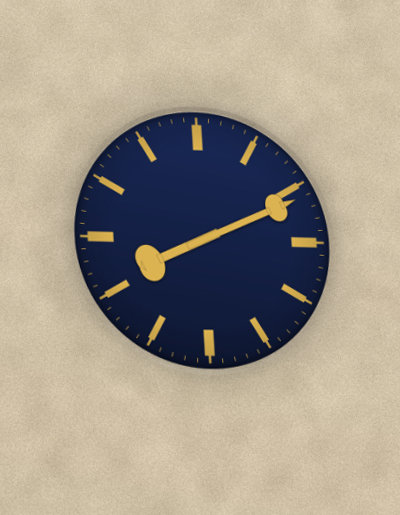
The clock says {"hour": 8, "minute": 11}
